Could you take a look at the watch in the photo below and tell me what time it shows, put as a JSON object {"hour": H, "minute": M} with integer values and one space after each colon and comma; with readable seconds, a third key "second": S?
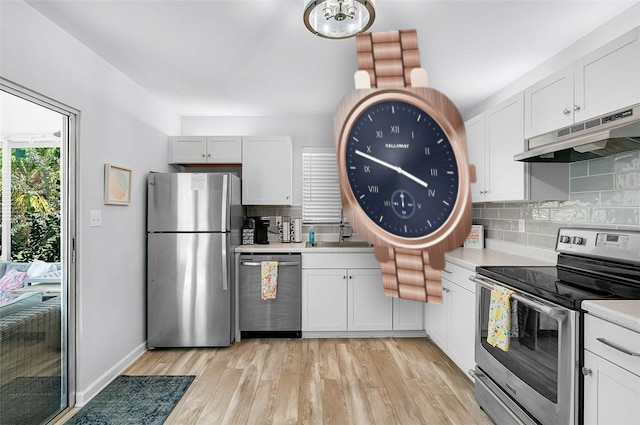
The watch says {"hour": 3, "minute": 48}
